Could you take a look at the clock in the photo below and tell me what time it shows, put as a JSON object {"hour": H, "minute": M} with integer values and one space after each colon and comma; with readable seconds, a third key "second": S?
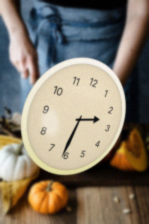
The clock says {"hour": 2, "minute": 31}
